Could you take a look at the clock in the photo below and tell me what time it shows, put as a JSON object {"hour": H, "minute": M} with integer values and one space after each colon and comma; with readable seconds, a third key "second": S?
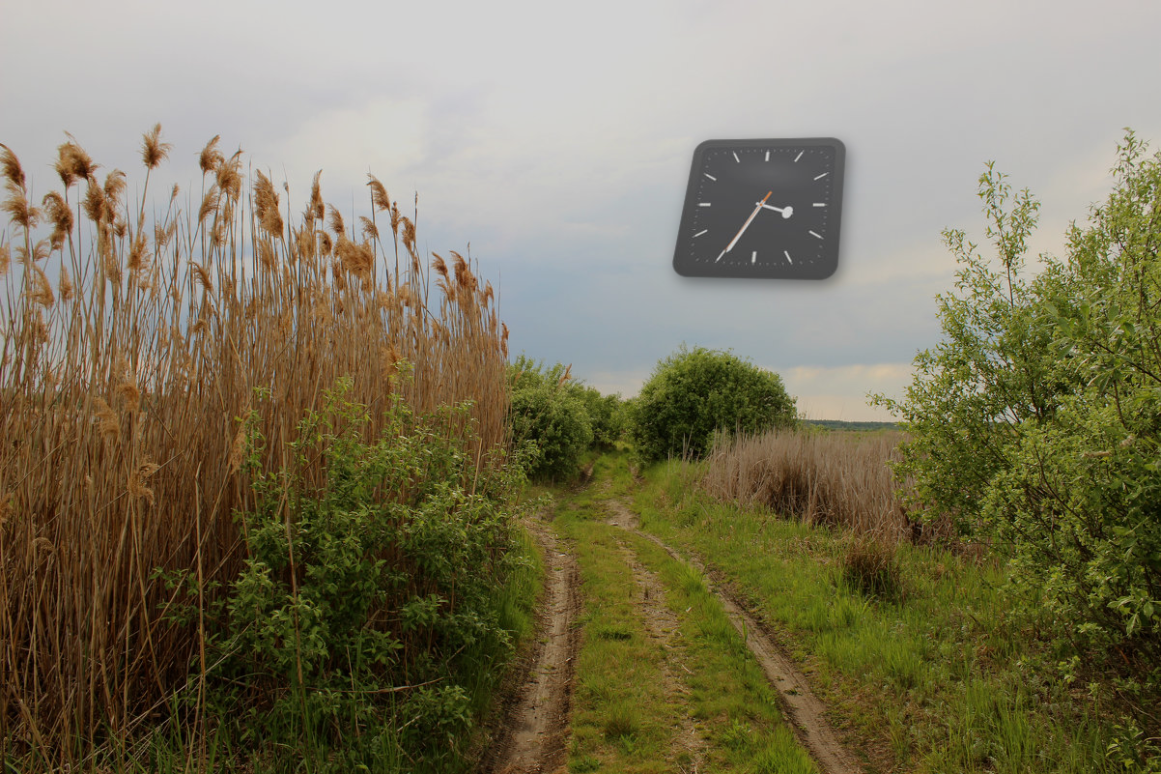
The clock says {"hour": 3, "minute": 34, "second": 35}
